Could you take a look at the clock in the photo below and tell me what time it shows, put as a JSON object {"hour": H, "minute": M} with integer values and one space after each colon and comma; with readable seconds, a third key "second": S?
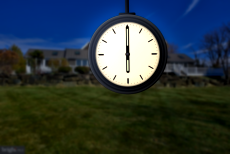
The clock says {"hour": 6, "minute": 0}
